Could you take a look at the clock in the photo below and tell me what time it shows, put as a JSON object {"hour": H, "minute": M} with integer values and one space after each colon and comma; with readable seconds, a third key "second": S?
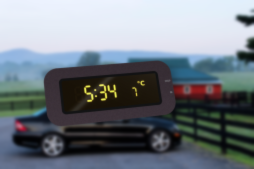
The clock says {"hour": 5, "minute": 34}
